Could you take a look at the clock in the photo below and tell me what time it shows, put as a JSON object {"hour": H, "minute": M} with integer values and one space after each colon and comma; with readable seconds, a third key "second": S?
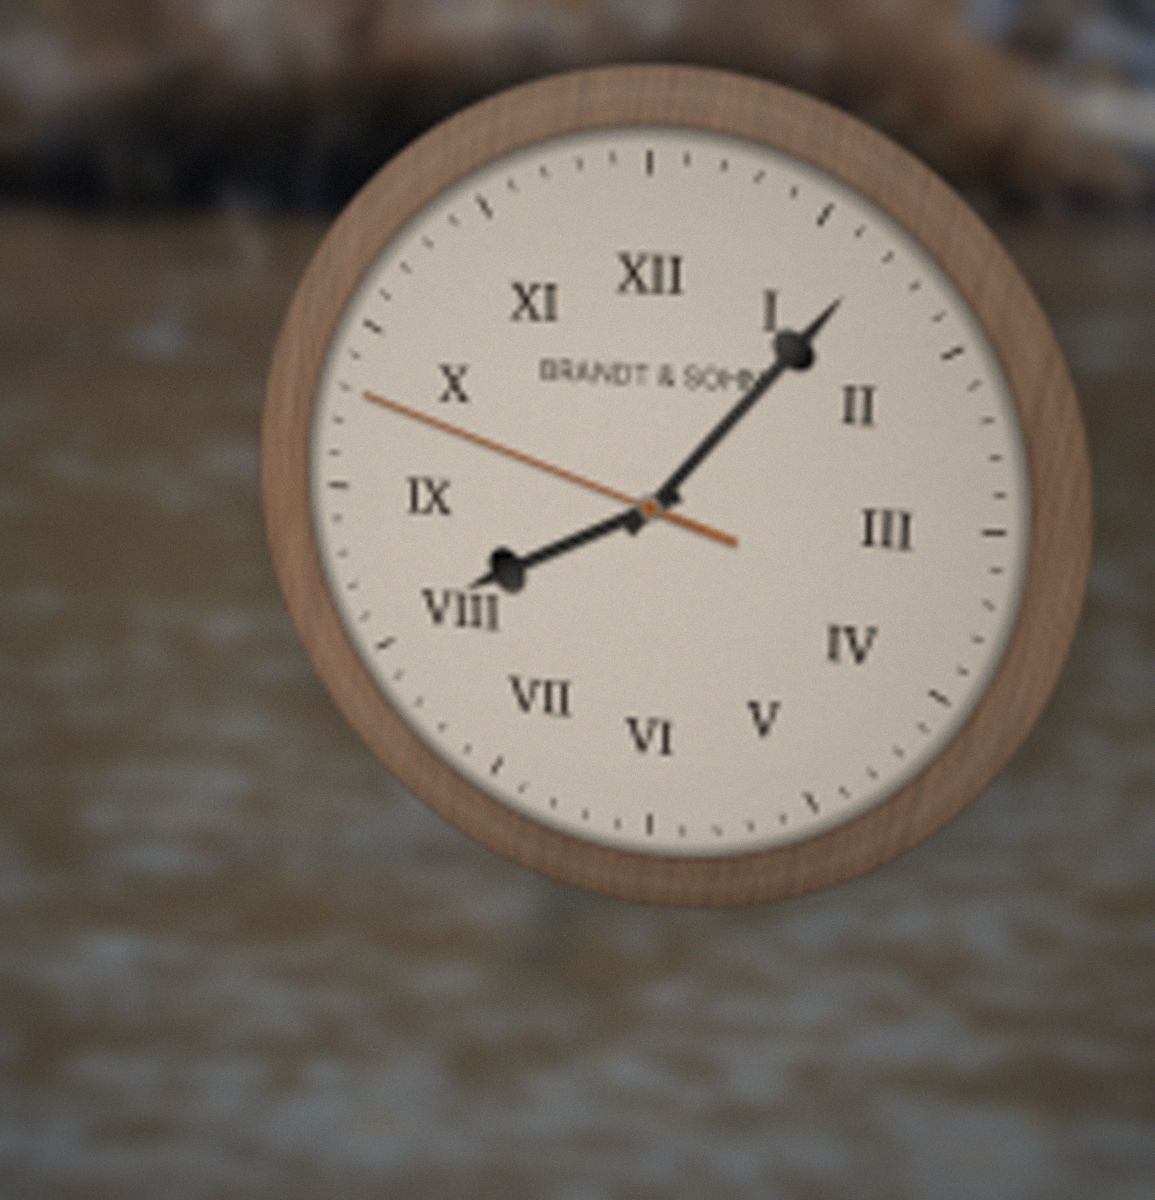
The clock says {"hour": 8, "minute": 6, "second": 48}
